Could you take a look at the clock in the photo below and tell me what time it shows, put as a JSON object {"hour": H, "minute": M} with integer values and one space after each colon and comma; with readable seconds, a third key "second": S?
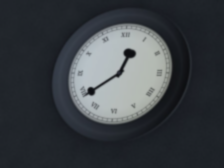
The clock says {"hour": 12, "minute": 39}
